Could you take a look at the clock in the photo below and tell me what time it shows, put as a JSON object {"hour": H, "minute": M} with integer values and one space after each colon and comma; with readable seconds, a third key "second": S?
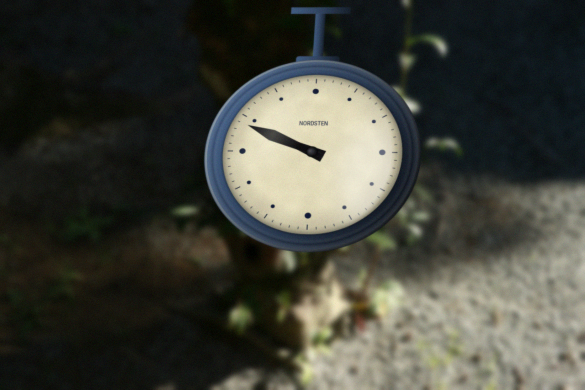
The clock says {"hour": 9, "minute": 49}
